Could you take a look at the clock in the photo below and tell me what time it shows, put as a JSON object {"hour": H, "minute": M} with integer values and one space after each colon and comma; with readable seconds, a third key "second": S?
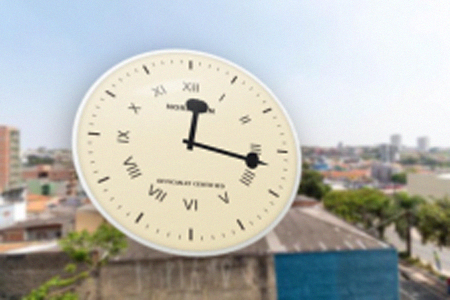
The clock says {"hour": 12, "minute": 17}
